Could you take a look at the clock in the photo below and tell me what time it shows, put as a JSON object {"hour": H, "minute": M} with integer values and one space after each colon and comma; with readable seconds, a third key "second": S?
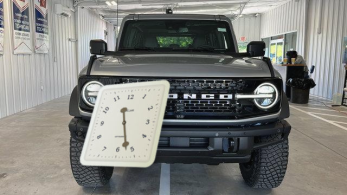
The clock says {"hour": 11, "minute": 27}
